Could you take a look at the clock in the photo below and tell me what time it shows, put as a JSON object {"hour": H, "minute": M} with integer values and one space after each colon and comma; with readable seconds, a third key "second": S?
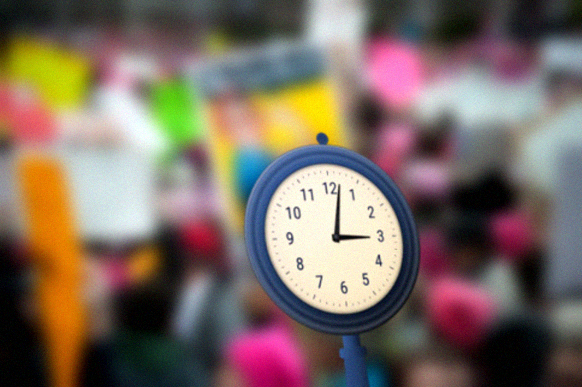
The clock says {"hour": 3, "minute": 2}
